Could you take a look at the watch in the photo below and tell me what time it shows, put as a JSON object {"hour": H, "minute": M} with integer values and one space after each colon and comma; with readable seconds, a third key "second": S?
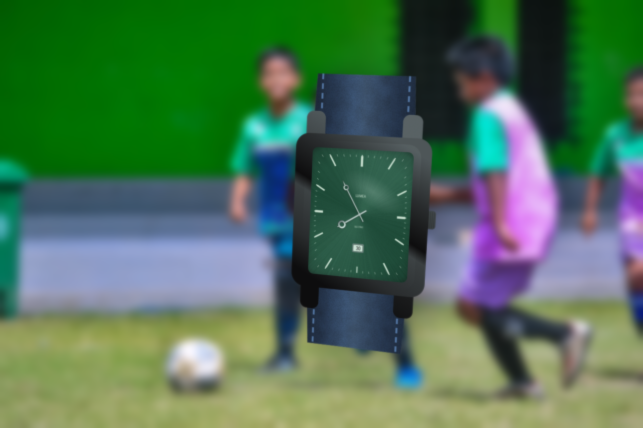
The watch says {"hour": 7, "minute": 55}
